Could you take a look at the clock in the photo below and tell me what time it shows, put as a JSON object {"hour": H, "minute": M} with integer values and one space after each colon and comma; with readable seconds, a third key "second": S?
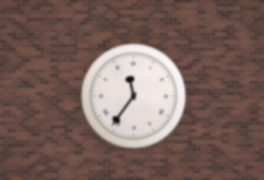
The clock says {"hour": 11, "minute": 36}
